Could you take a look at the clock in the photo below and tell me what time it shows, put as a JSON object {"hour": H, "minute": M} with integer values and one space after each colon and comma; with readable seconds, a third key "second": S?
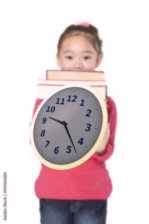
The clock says {"hour": 9, "minute": 23}
